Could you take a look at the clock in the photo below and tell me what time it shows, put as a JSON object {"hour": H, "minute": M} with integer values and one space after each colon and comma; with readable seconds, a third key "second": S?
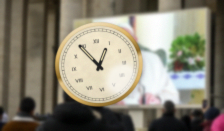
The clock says {"hour": 12, "minute": 54}
